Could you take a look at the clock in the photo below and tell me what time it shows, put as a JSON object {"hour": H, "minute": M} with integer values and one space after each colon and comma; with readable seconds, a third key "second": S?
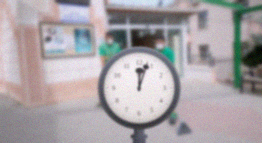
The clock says {"hour": 12, "minute": 3}
